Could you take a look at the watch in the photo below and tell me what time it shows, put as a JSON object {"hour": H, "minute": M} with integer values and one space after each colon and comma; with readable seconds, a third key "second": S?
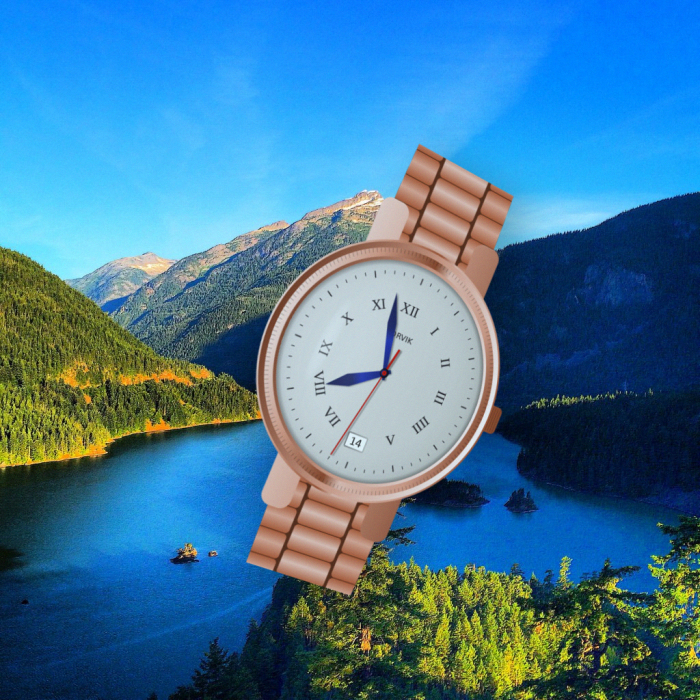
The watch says {"hour": 7, "minute": 57, "second": 32}
